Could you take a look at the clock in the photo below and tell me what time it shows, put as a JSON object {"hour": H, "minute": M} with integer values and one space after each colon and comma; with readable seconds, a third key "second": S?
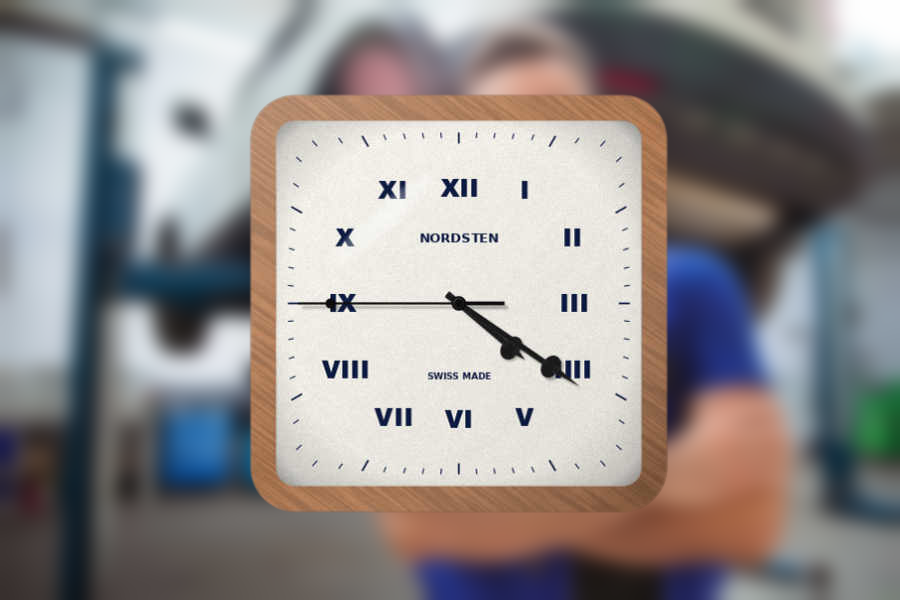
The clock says {"hour": 4, "minute": 20, "second": 45}
